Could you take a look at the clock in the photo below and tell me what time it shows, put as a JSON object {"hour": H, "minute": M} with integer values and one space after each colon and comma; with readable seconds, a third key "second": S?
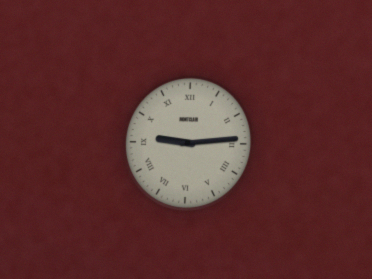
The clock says {"hour": 9, "minute": 14}
